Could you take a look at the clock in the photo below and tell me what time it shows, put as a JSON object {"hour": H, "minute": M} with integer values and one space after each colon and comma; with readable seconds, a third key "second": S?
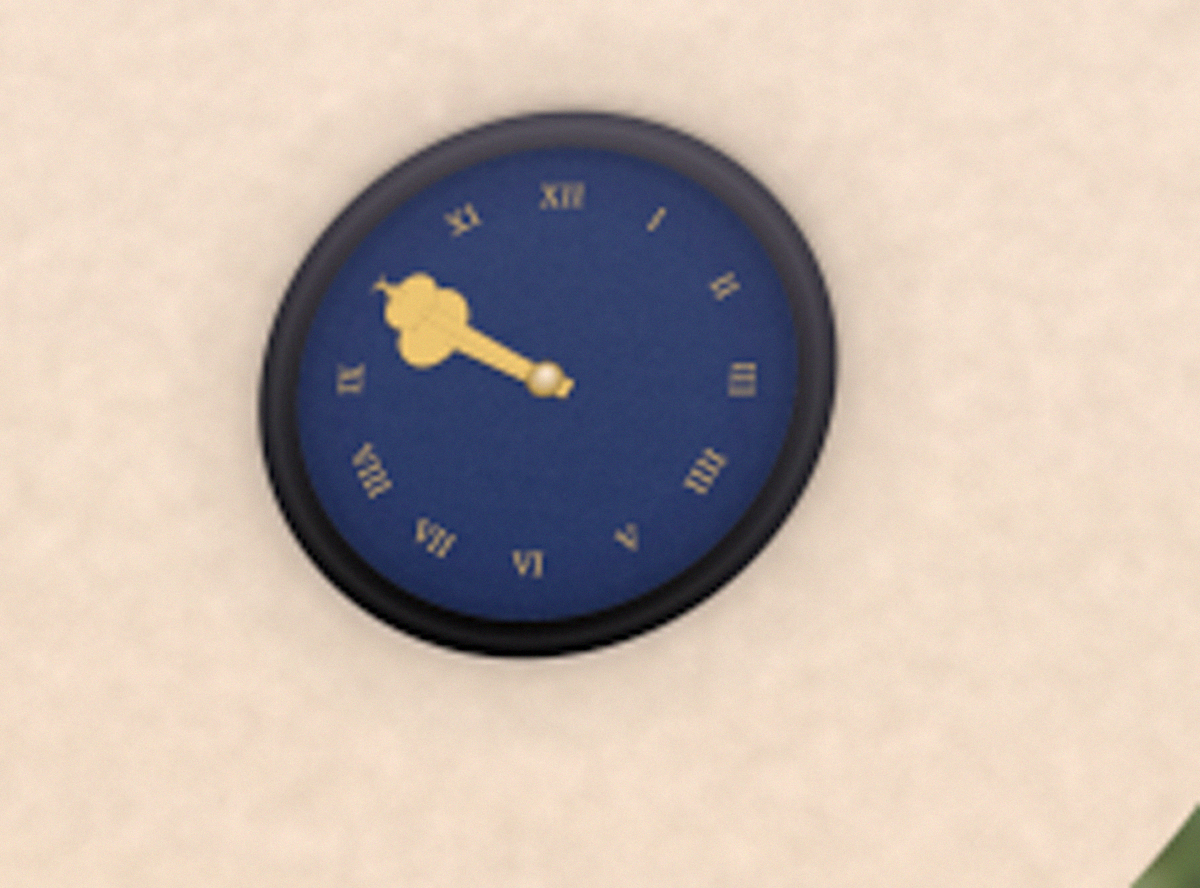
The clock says {"hour": 9, "minute": 50}
